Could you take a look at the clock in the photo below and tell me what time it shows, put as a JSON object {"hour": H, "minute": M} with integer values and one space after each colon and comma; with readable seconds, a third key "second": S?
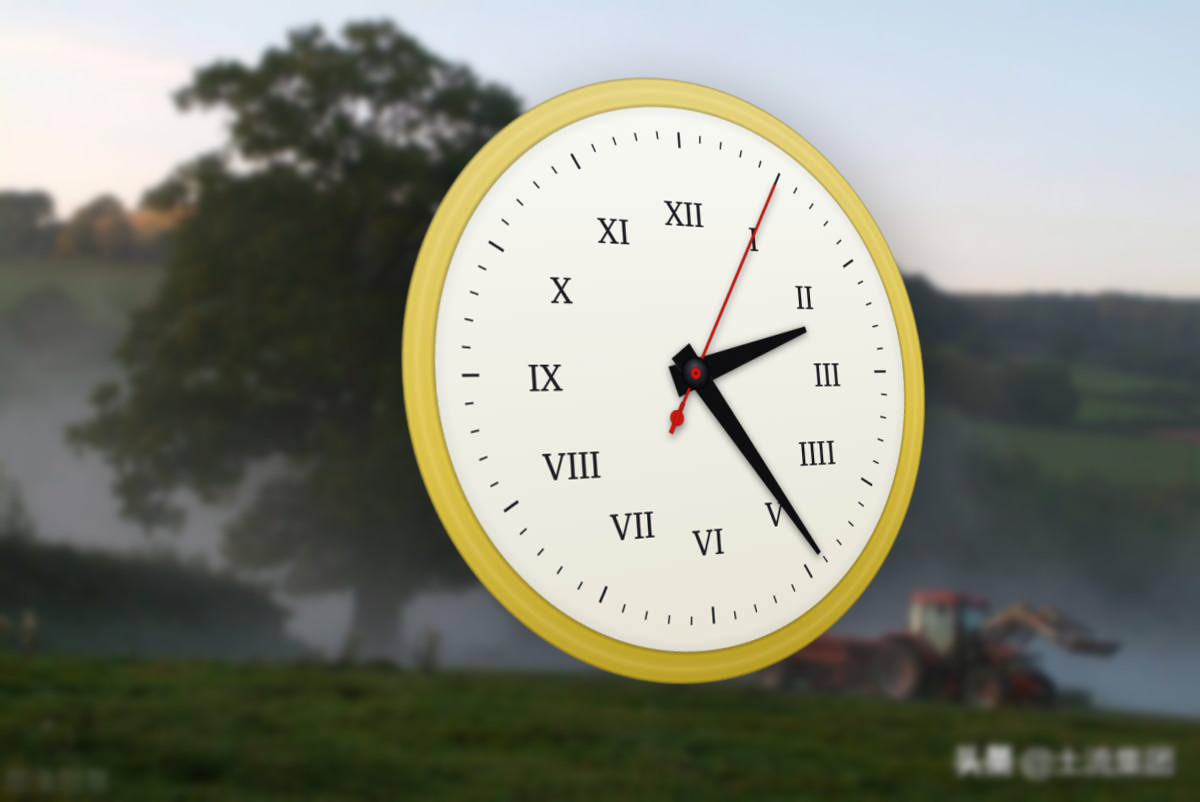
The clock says {"hour": 2, "minute": 24, "second": 5}
